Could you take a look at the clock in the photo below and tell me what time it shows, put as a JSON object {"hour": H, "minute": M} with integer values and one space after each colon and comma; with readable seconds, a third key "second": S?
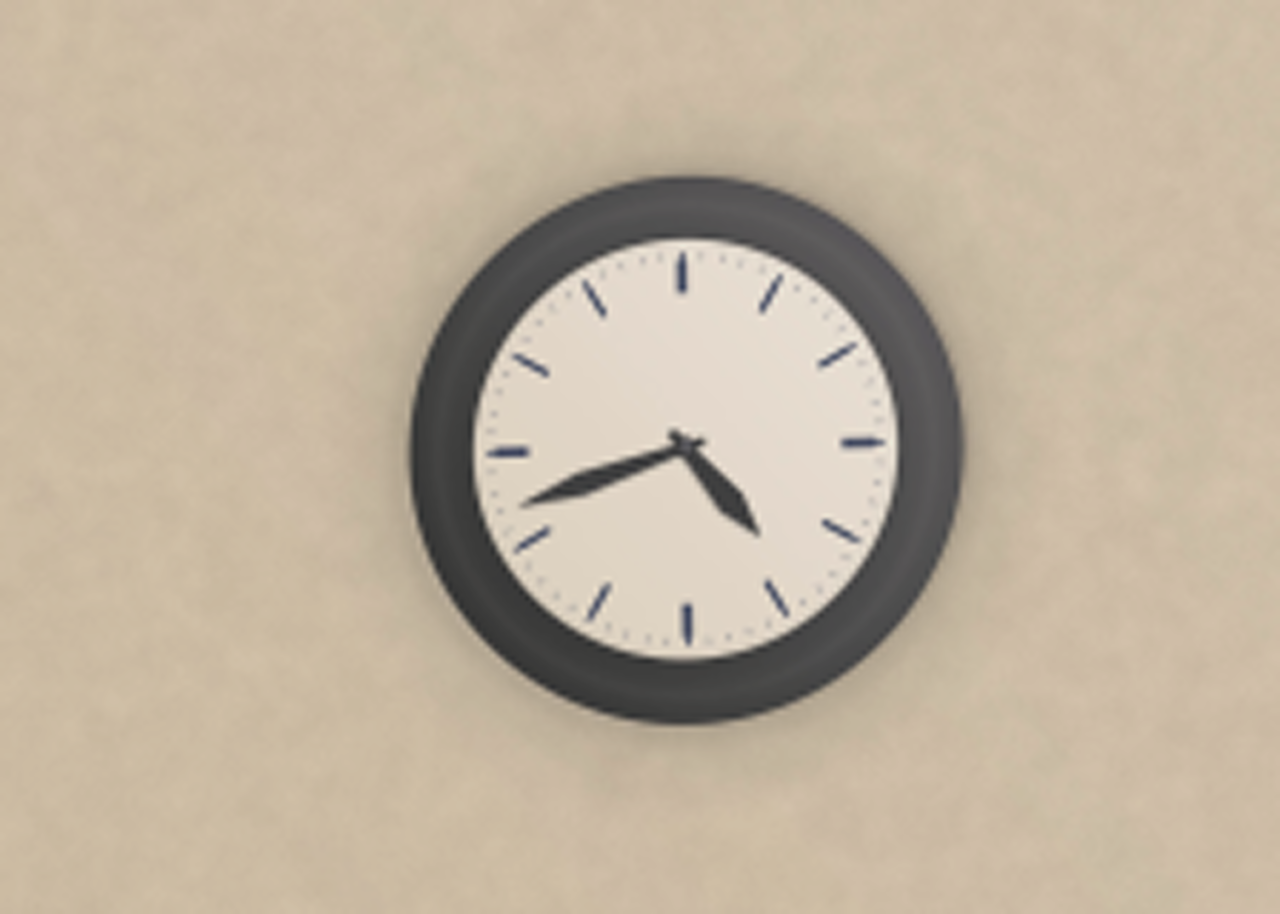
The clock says {"hour": 4, "minute": 42}
